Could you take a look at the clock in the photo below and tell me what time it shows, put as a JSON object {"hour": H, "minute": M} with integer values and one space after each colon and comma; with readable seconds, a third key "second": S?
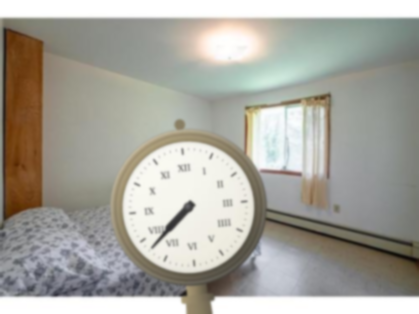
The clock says {"hour": 7, "minute": 38}
